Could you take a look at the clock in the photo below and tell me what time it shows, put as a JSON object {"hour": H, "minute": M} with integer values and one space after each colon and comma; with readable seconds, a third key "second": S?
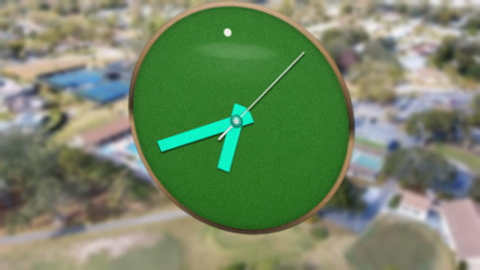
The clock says {"hour": 6, "minute": 42, "second": 8}
